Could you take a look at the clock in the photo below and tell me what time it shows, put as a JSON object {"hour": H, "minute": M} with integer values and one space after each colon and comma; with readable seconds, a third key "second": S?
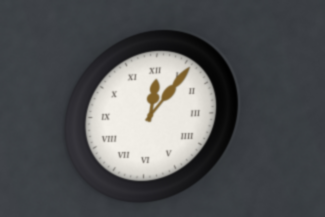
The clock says {"hour": 12, "minute": 6}
